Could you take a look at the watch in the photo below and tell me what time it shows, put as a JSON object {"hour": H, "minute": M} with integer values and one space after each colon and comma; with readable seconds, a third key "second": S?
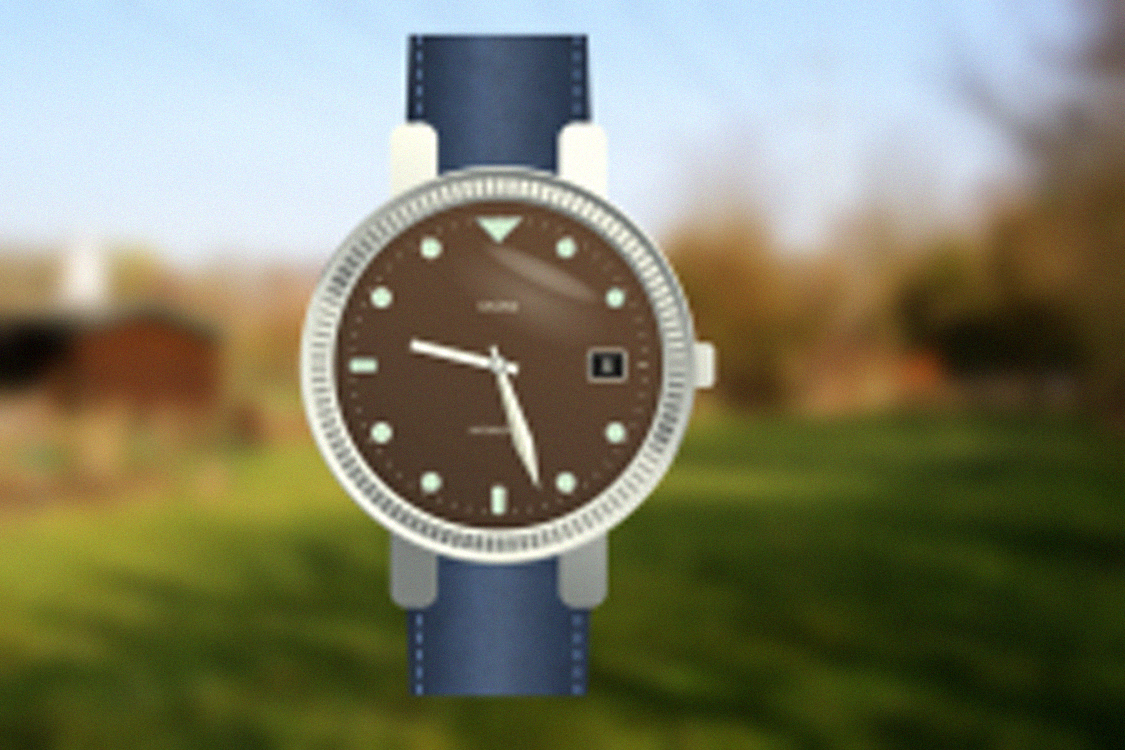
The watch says {"hour": 9, "minute": 27}
